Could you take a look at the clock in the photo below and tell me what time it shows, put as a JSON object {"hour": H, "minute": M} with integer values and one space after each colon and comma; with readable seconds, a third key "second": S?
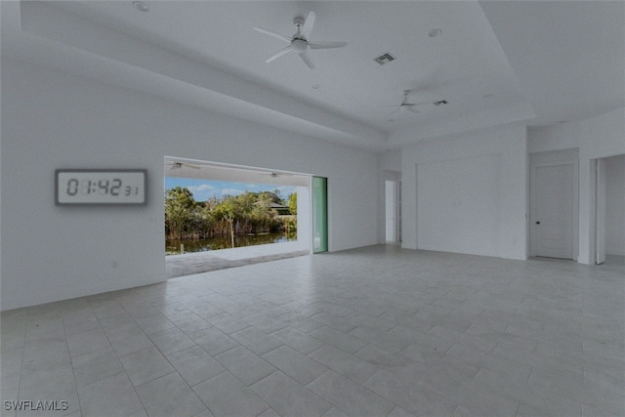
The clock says {"hour": 1, "minute": 42, "second": 31}
